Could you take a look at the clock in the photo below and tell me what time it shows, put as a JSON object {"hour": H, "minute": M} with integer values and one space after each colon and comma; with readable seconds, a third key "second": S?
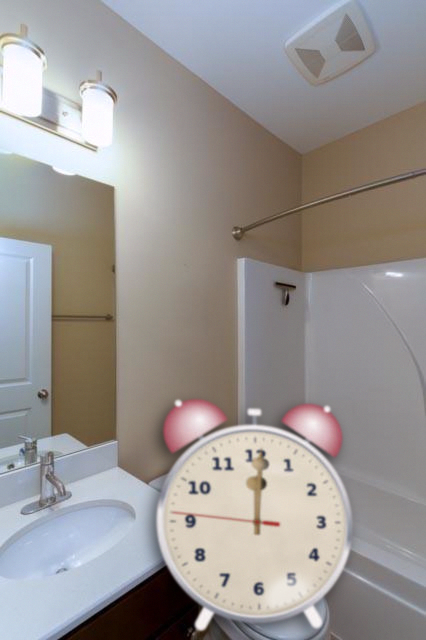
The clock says {"hour": 12, "minute": 0, "second": 46}
